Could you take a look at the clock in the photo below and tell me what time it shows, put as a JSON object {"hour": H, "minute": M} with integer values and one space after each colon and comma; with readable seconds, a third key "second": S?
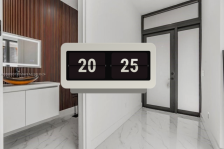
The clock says {"hour": 20, "minute": 25}
